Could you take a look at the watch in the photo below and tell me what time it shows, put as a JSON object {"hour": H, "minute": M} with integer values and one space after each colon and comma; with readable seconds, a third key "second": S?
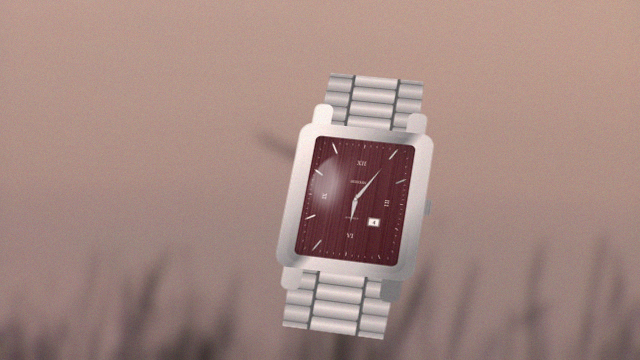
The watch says {"hour": 6, "minute": 5}
